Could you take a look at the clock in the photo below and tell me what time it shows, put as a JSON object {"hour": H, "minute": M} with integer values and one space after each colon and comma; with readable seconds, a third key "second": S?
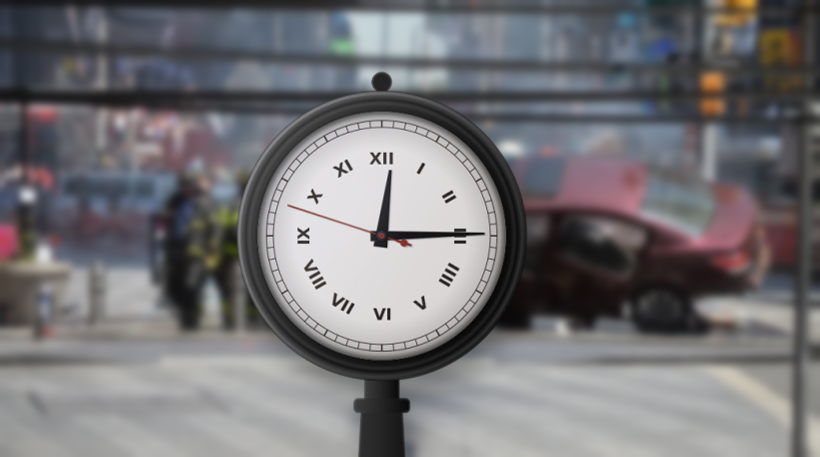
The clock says {"hour": 12, "minute": 14, "second": 48}
